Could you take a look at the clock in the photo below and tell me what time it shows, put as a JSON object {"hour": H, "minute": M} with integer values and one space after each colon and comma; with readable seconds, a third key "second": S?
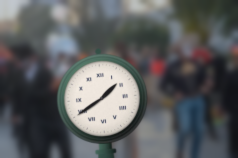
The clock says {"hour": 1, "minute": 40}
